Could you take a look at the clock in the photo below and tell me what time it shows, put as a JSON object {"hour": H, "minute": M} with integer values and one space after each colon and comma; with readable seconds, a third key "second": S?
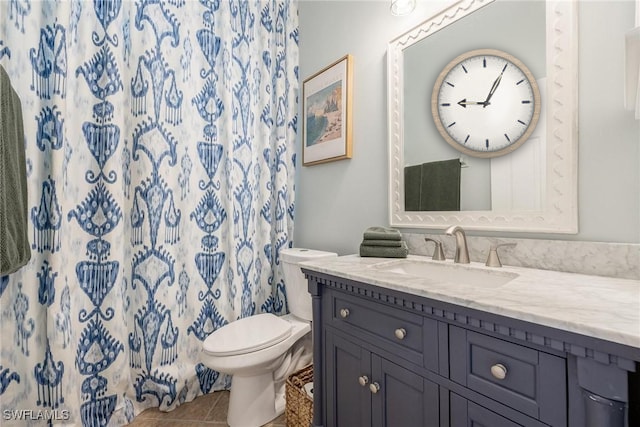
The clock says {"hour": 9, "minute": 5}
